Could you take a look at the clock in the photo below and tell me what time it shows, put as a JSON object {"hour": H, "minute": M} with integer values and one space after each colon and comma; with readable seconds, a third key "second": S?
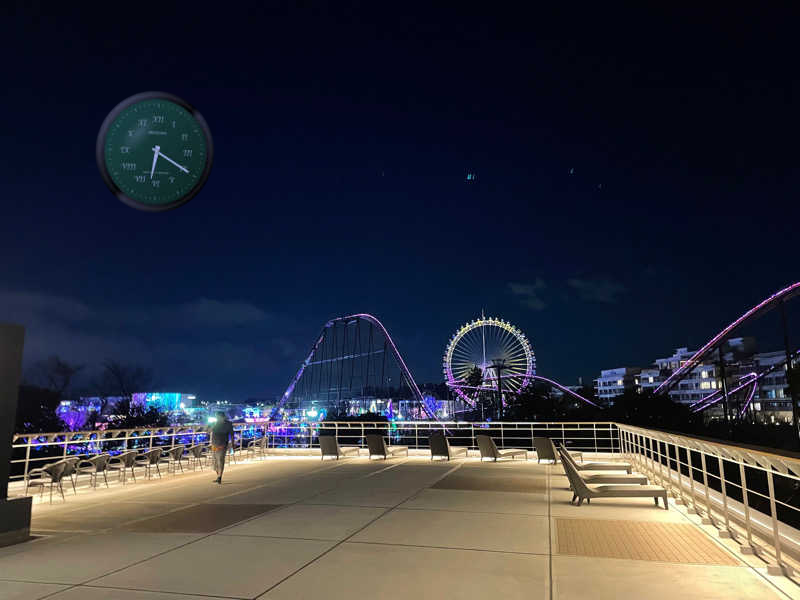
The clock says {"hour": 6, "minute": 20}
